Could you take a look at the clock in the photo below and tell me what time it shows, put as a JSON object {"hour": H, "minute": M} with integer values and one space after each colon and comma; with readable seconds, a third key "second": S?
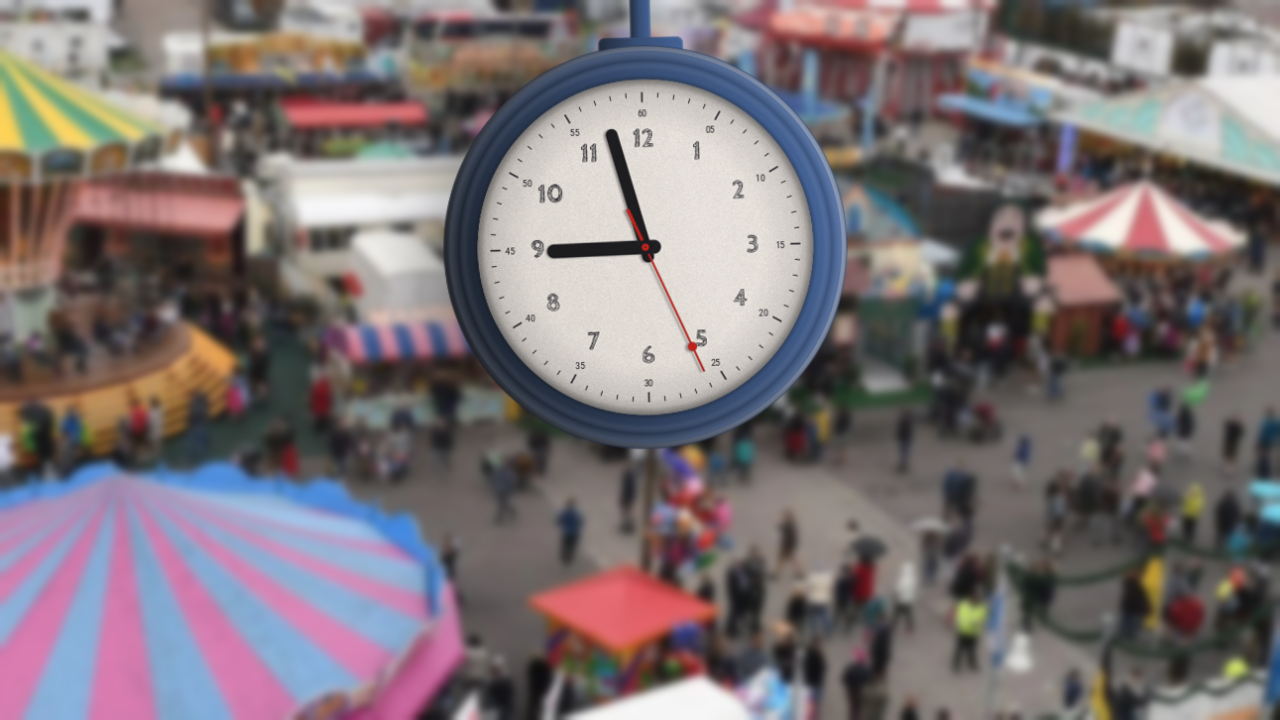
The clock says {"hour": 8, "minute": 57, "second": 26}
